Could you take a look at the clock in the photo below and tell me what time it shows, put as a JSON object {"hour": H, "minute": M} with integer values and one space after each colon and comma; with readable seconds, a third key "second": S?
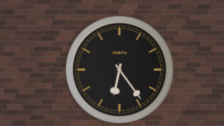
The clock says {"hour": 6, "minute": 24}
